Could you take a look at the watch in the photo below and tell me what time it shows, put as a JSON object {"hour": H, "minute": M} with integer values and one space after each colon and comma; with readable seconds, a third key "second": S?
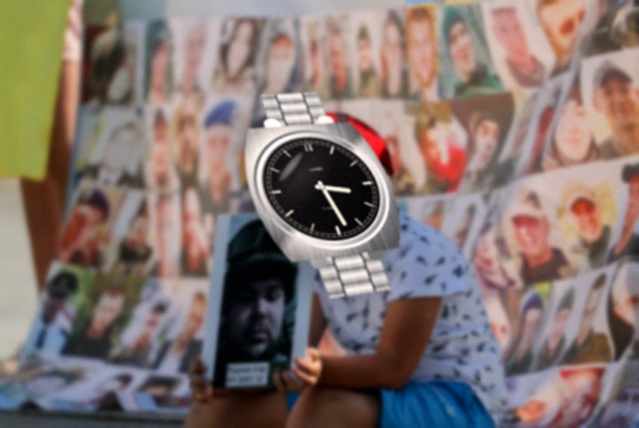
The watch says {"hour": 3, "minute": 28}
